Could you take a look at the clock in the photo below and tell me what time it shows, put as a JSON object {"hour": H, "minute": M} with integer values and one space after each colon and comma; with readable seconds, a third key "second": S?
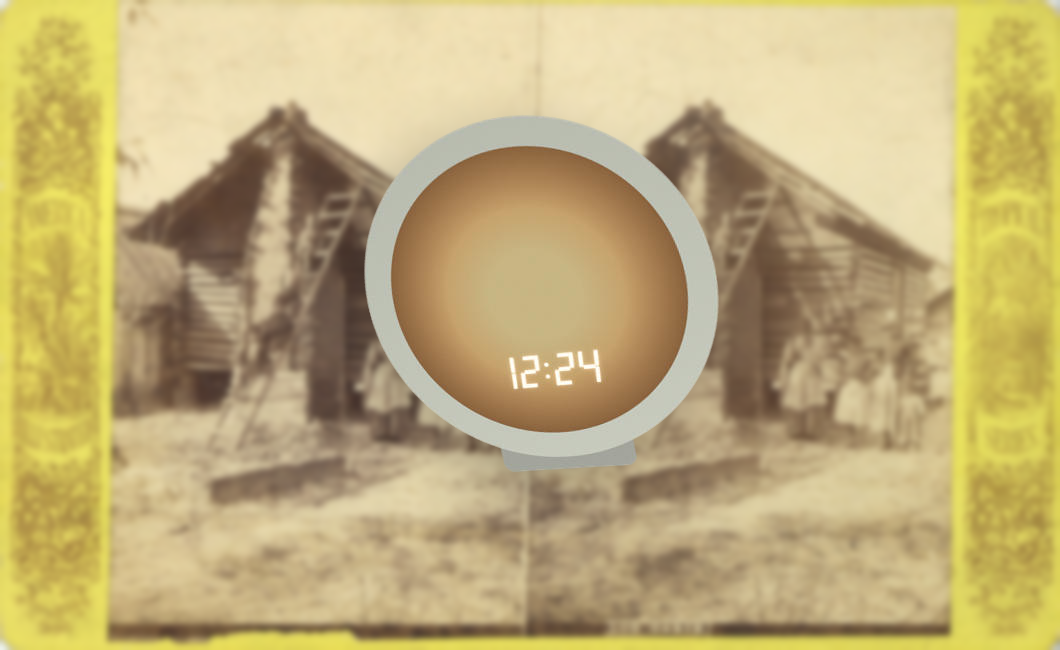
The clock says {"hour": 12, "minute": 24}
